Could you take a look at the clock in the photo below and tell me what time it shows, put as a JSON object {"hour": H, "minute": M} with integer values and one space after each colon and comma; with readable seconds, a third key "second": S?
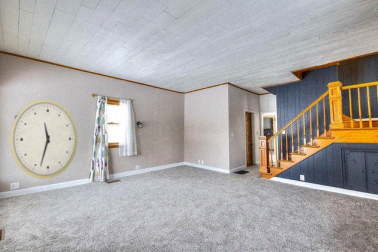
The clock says {"hour": 11, "minute": 33}
